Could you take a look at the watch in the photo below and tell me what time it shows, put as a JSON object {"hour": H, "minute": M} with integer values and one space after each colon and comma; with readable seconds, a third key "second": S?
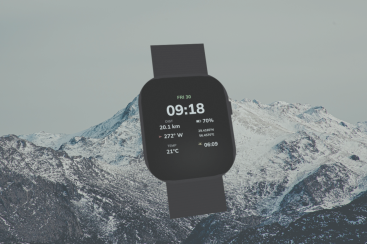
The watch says {"hour": 9, "minute": 18}
